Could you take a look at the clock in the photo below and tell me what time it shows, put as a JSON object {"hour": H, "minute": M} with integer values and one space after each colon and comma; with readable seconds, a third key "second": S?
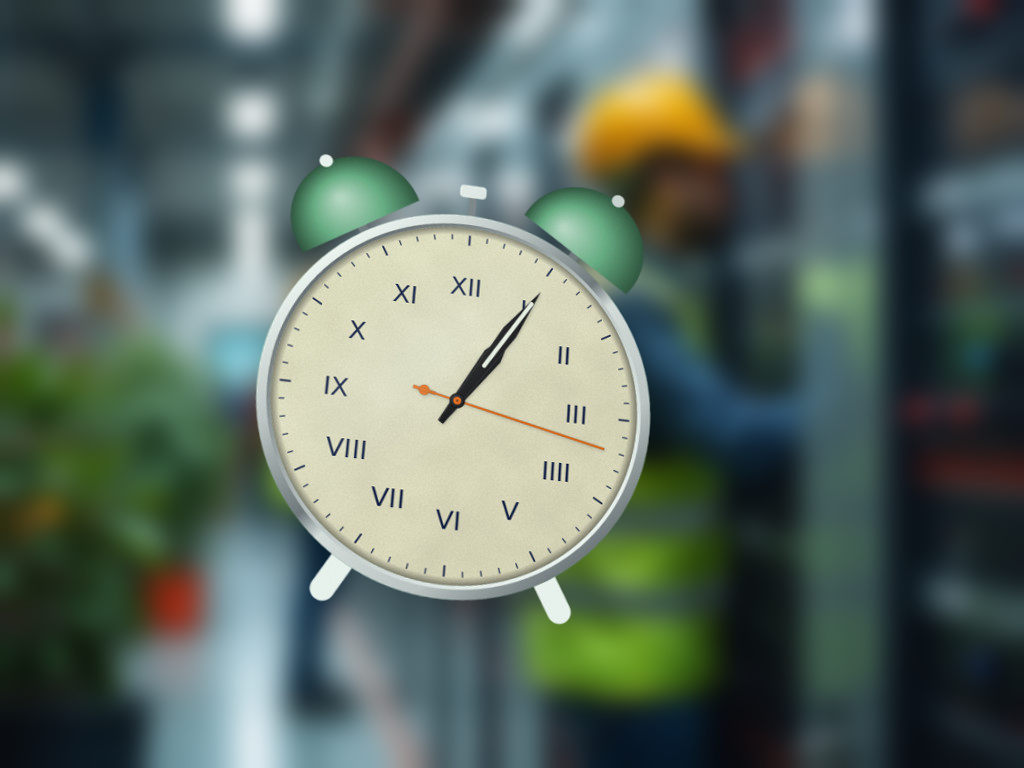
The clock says {"hour": 1, "minute": 5, "second": 17}
